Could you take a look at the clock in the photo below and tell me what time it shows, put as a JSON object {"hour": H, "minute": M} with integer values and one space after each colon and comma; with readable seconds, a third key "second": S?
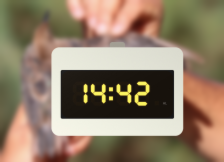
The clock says {"hour": 14, "minute": 42}
